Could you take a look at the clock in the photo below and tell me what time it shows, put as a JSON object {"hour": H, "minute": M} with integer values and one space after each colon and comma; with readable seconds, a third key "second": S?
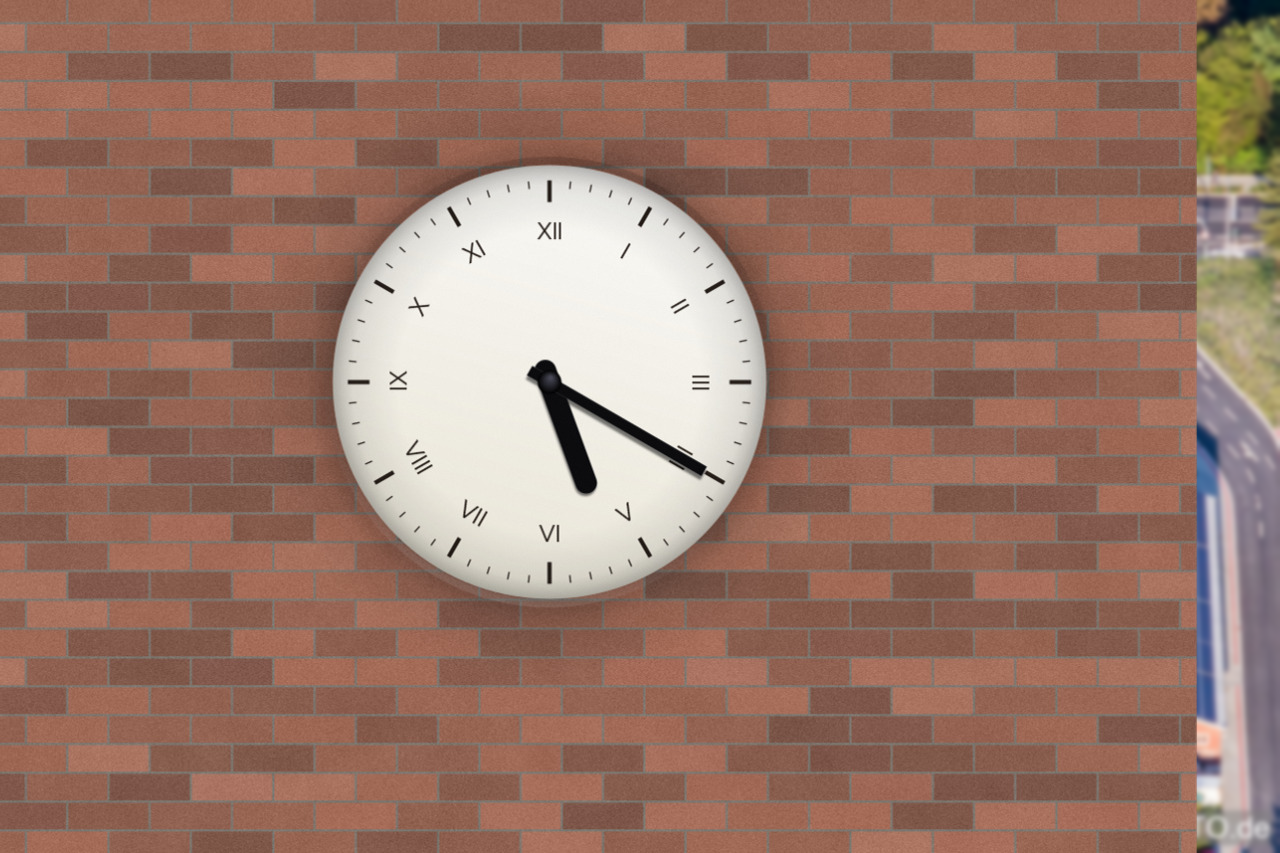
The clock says {"hour": 5, "minute": 20}
